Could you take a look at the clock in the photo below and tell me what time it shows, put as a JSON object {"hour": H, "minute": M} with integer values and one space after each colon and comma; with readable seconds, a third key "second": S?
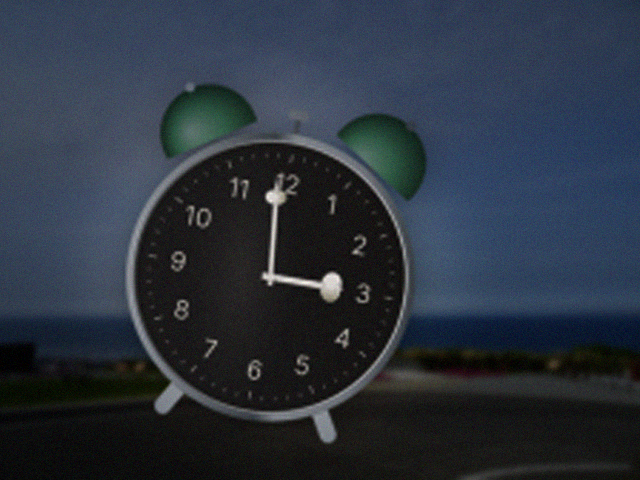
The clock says {"hour": 2, "minute": 59}
